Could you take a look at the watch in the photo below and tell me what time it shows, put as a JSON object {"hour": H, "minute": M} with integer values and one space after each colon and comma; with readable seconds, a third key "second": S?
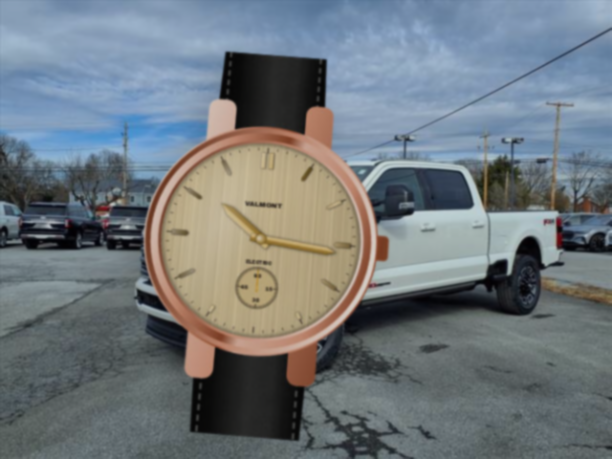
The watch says {"hour": 10, "minute": 16}
